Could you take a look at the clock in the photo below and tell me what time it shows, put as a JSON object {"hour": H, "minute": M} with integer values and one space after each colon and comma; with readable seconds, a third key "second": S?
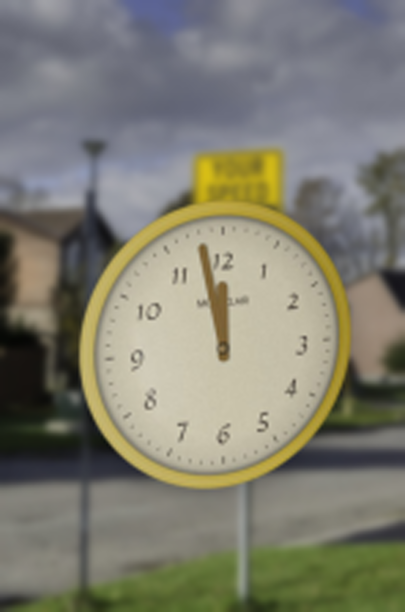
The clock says {"hour": 11, "minute": 58}
